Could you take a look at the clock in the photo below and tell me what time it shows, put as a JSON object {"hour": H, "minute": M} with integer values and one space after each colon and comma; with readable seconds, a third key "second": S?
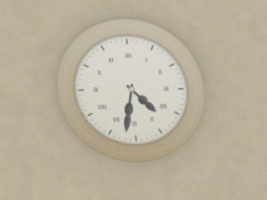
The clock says {"hour": 4, "minute": 32}
